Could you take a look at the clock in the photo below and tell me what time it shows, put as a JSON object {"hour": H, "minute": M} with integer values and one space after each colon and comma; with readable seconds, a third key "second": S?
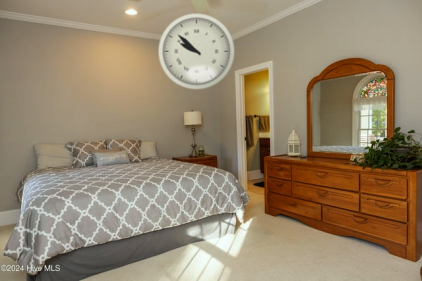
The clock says {"hour": 9, "minute": 52}
